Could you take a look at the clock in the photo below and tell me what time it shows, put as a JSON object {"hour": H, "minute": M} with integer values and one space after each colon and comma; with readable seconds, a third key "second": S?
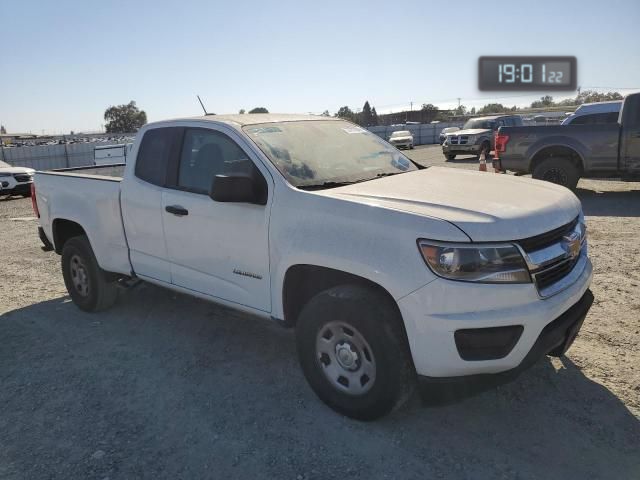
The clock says {"hour": 19, "minute": 1}
